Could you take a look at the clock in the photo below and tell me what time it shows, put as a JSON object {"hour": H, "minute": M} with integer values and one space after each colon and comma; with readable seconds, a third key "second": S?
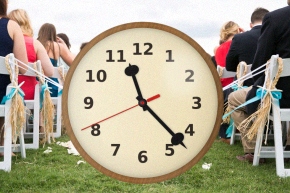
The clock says {"hour": 11, "minute": 22, "second": 41}
